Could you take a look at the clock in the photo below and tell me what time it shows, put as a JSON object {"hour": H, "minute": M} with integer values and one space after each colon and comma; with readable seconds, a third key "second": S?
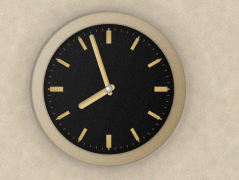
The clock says {"hour": 7, "minute": 57}
